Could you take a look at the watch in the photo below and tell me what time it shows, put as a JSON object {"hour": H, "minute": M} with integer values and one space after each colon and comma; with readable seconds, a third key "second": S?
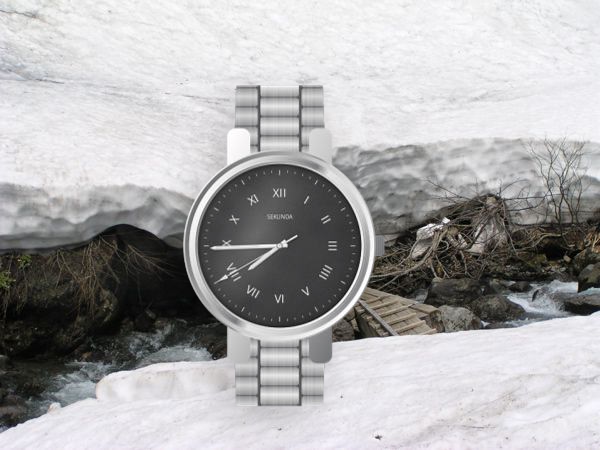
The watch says {"hour": 7, "minute": 44, "second": 40}
